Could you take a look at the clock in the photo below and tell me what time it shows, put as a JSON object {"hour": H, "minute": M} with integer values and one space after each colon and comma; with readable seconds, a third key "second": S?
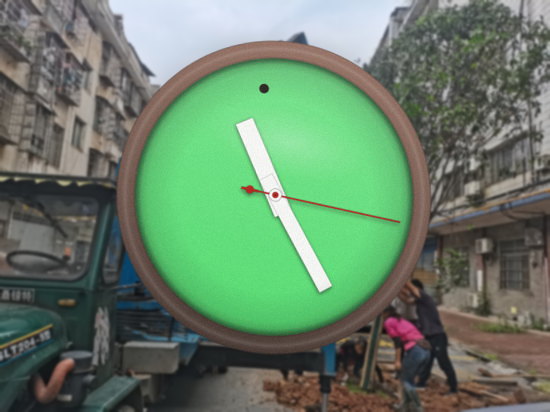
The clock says {"hour": 11, "minute": 26, "second": 18}
